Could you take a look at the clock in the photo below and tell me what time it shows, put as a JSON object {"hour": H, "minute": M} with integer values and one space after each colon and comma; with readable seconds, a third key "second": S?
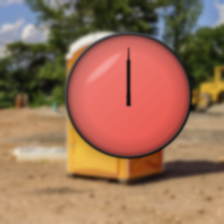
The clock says {"hour": 12, "minute": 0}
